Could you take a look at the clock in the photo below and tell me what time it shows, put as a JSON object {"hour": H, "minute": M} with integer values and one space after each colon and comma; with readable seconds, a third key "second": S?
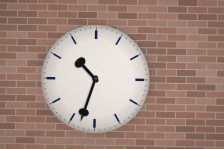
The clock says {"hour": 10, "minute": 33}
